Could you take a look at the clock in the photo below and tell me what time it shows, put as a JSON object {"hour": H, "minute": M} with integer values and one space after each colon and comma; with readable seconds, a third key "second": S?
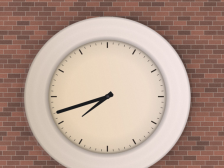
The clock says {"hour": 7, "minute": 42}
